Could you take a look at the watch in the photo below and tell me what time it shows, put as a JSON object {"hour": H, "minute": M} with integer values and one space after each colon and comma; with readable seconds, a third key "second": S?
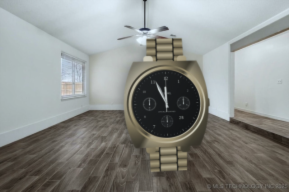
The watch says {"hour": 11, "minute": 56}
